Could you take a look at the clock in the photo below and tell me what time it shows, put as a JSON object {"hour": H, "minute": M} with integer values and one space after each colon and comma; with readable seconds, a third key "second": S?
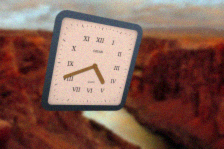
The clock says {"hour": 4, "minute": 41}
